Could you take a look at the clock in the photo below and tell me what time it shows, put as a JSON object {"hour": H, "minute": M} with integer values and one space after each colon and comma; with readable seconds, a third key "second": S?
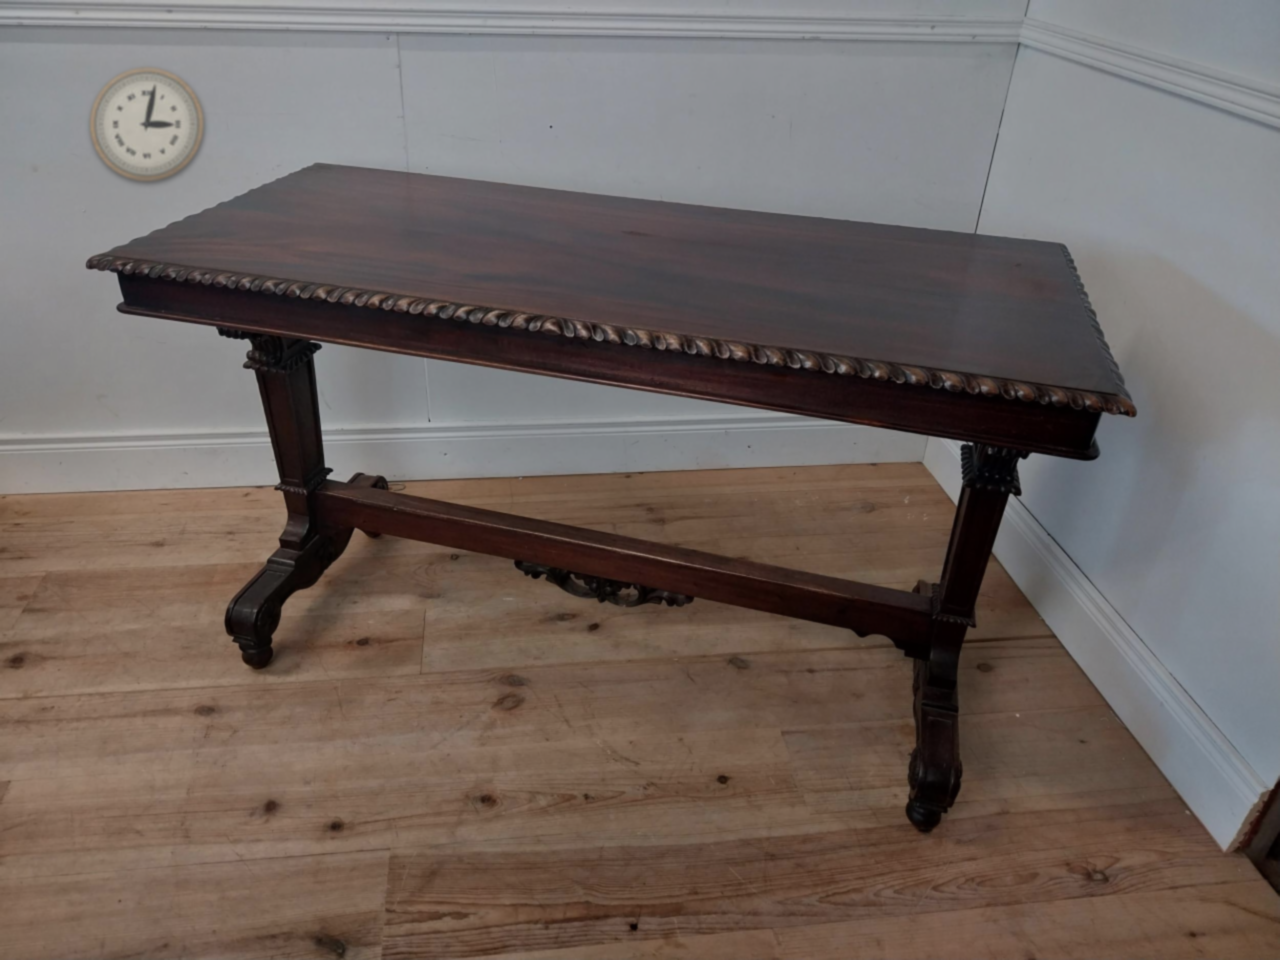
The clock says {"hour": 3, "minute": 2}
